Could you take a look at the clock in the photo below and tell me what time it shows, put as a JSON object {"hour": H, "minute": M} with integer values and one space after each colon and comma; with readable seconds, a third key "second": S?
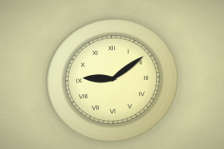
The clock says {"hour": 9, "minute": 9}
